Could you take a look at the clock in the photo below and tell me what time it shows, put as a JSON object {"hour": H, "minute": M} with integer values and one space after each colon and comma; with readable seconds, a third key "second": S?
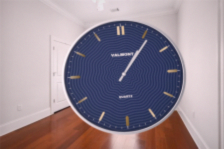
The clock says {"hour": 1, "minute": 6}
